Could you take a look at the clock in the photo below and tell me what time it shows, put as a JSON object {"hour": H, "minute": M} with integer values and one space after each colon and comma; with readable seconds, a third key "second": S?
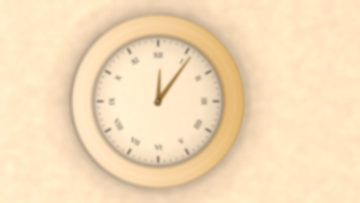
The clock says {"hour": 12, "minute": 6}
